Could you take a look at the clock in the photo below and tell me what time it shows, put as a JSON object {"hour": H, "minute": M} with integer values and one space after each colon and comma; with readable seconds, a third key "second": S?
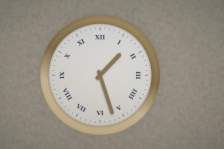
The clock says {"hour": 1, "minute": 27}
